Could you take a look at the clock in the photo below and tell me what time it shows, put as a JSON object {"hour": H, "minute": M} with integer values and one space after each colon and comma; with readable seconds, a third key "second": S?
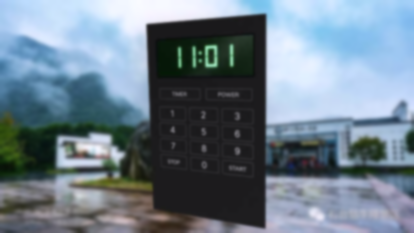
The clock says {"hour": 11, "minute": 1}
